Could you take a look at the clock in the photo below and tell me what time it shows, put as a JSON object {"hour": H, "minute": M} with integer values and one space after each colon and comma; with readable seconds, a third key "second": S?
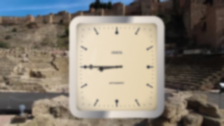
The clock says {"hour": 8, "minute": 45}
